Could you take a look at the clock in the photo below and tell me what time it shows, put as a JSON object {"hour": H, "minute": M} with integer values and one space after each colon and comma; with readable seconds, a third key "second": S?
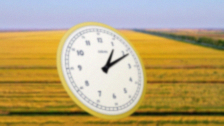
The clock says {"hour": 1, "minute": 11}
